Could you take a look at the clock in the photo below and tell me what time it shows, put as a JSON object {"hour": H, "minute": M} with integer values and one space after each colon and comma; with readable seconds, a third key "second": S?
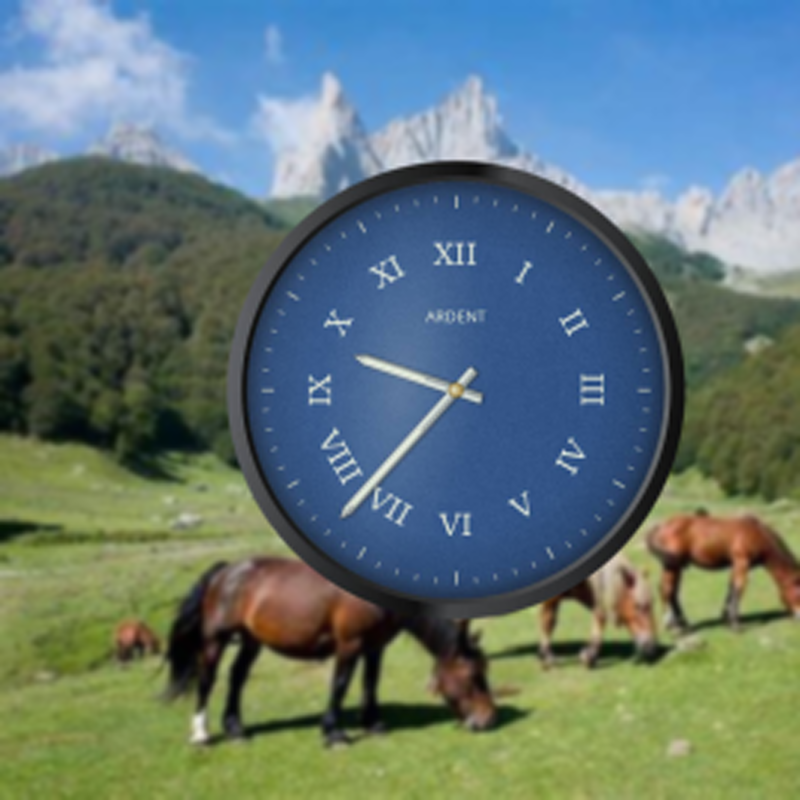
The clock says {"hour": 9, "minute": 37}
